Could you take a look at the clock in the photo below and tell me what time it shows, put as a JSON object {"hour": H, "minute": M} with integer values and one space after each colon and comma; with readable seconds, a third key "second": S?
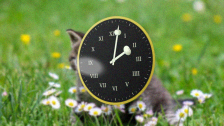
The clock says {"hour": 2, "minute": 2}
